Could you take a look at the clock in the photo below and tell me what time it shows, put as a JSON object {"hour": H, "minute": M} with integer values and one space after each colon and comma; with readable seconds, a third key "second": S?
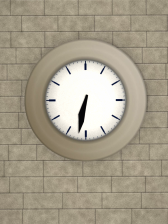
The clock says {"hour": 6, "minute": 32}
